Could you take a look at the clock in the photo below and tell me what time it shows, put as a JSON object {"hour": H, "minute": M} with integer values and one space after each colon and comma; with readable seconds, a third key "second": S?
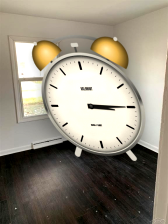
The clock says {"hour": 3, "minute": 15}
